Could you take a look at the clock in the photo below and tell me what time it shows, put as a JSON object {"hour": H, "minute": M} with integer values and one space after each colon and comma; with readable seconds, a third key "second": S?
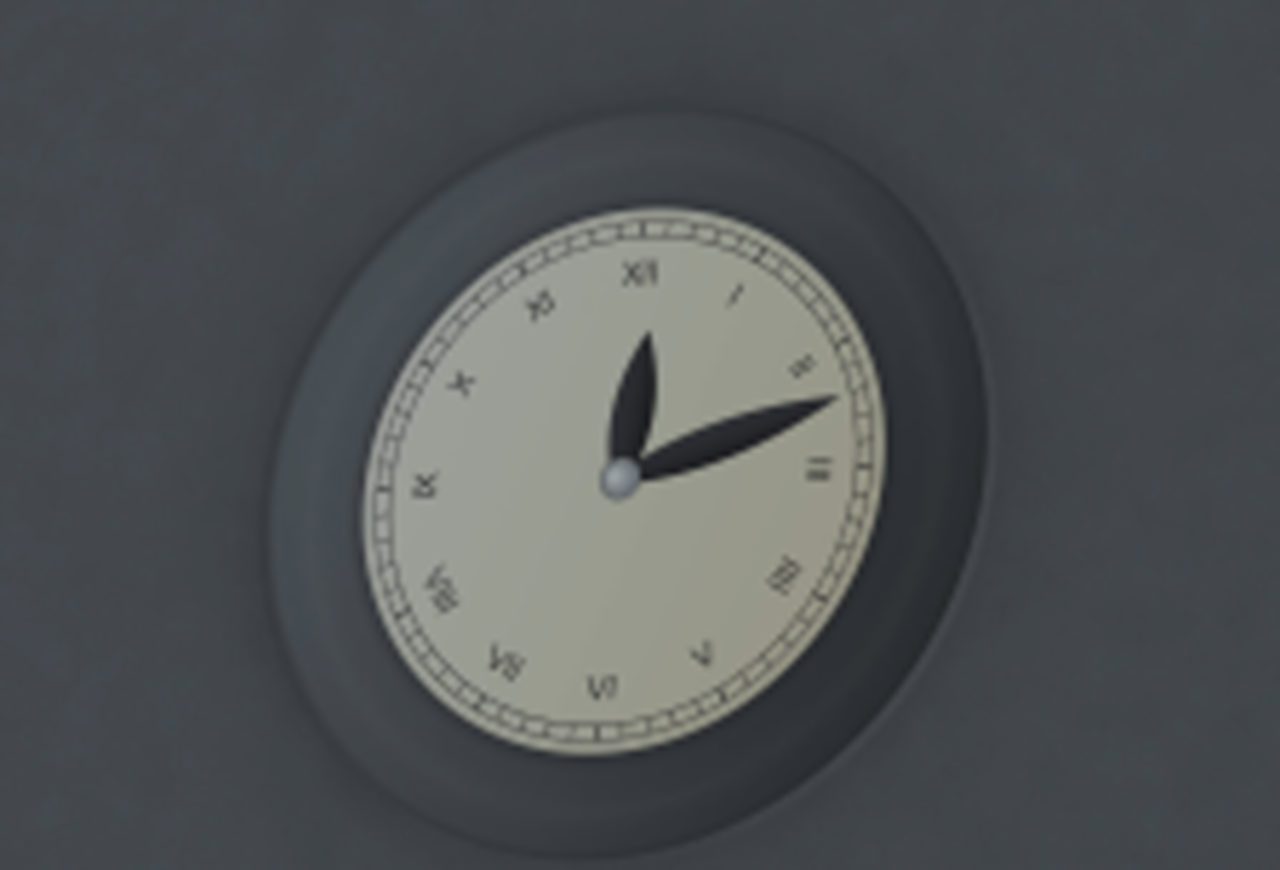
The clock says {"hour": 12, "minute": 12}
